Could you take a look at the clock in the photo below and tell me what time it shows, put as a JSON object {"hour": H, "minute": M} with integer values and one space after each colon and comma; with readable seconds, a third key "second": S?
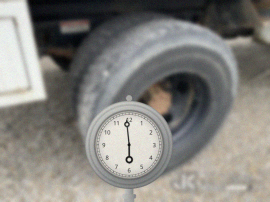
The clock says {"hour": 5, "minute": 59}
